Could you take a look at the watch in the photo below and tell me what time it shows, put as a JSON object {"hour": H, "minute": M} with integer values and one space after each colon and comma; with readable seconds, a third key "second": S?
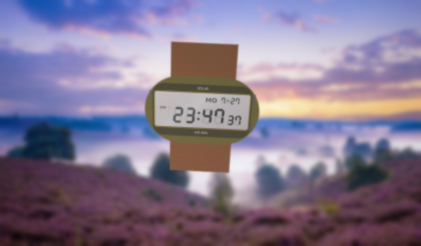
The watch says {"hour": 23, "minute": 47, "second": 37}
